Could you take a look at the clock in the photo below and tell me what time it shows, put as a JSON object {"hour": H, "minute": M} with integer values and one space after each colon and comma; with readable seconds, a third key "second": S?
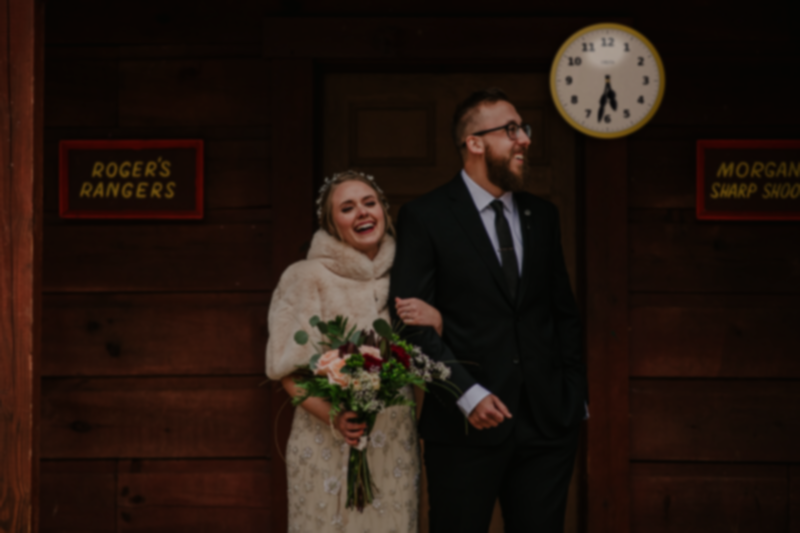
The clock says {"hour": 5, "minute": 32}
